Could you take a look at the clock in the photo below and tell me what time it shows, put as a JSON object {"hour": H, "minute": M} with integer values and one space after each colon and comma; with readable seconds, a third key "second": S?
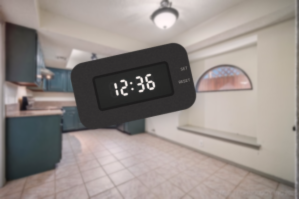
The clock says {"hour": 12, "minute": 36}
